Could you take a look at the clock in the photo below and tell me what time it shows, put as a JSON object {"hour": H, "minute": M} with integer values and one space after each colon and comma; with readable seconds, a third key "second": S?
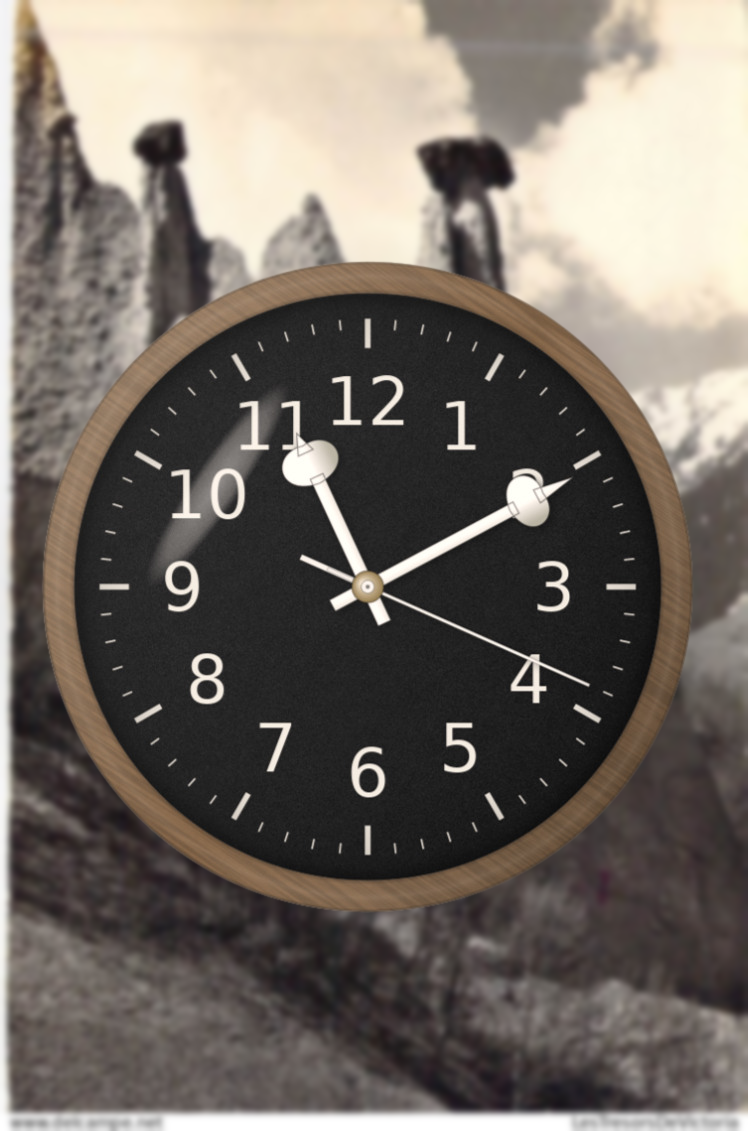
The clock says {"hour": 11, "minute": 10, "second": 19}
